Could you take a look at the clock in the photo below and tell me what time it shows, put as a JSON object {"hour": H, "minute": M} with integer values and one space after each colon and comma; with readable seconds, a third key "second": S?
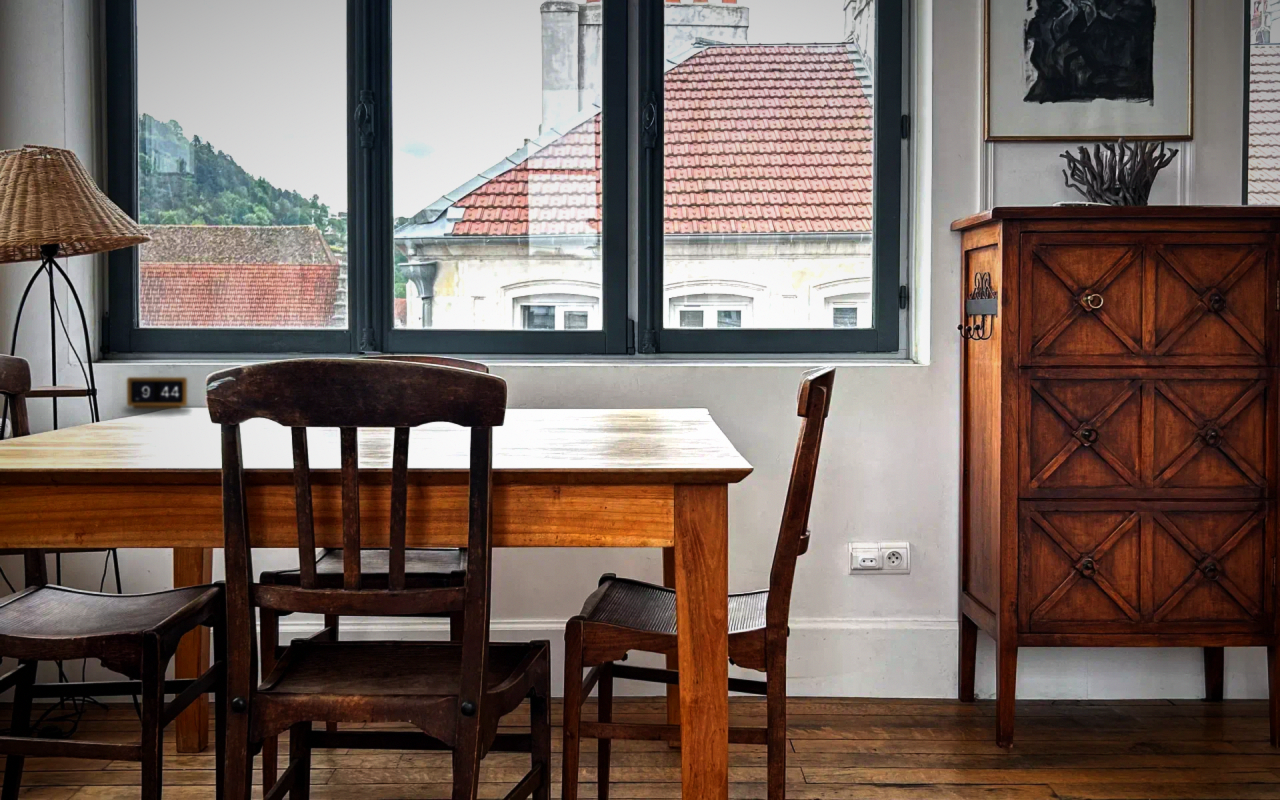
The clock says {"hour": 9, "minute": 44}
